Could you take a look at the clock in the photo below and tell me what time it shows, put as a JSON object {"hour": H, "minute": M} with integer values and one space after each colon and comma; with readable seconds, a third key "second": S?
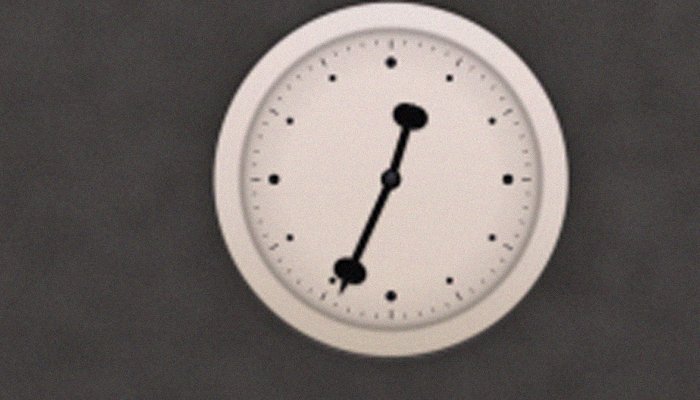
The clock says {"hour": 12, "minute": 34}
